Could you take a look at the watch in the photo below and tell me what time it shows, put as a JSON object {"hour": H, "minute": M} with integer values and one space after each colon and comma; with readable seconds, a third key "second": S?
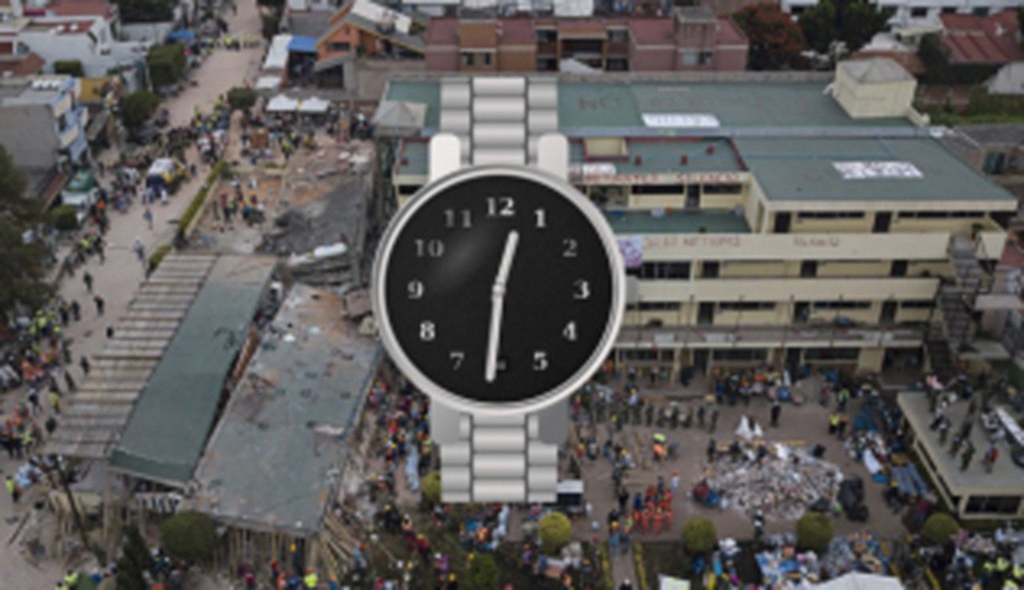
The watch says {"hour": 12, "minute": 31}
